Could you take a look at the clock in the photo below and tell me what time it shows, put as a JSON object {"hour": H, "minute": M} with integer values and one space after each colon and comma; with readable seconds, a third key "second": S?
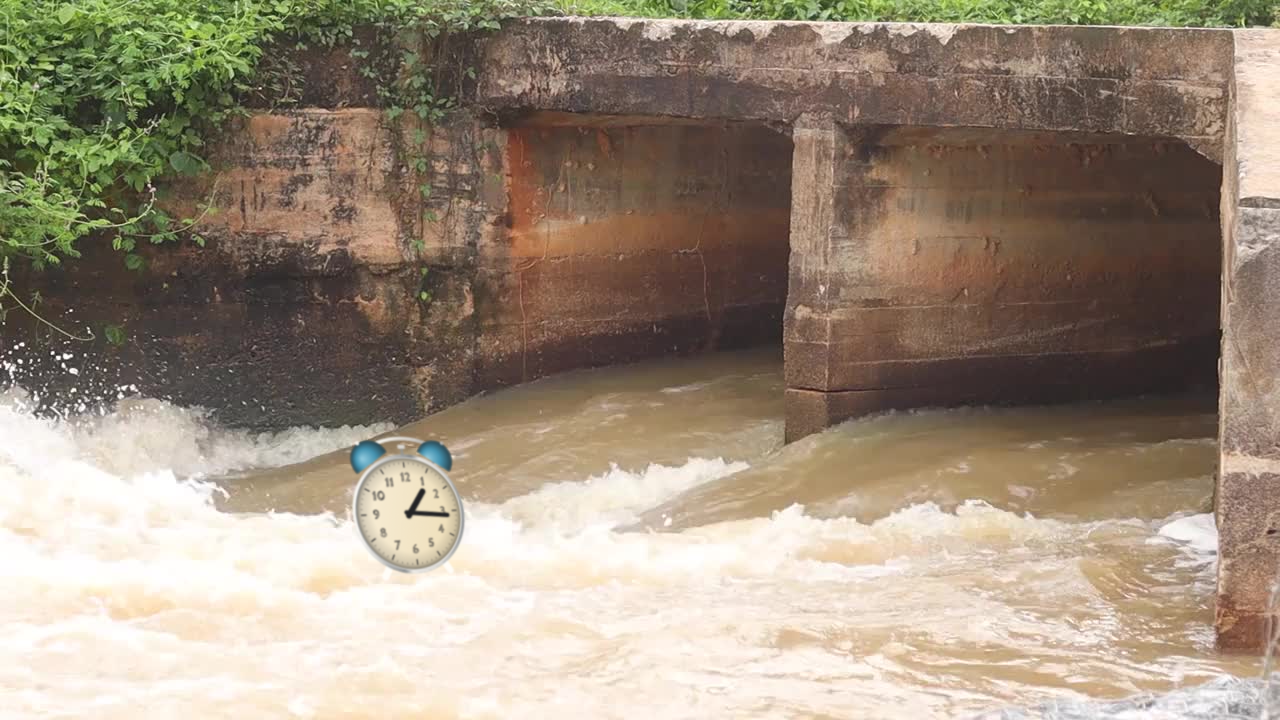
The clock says {"hour": 1, "minute": 16}
